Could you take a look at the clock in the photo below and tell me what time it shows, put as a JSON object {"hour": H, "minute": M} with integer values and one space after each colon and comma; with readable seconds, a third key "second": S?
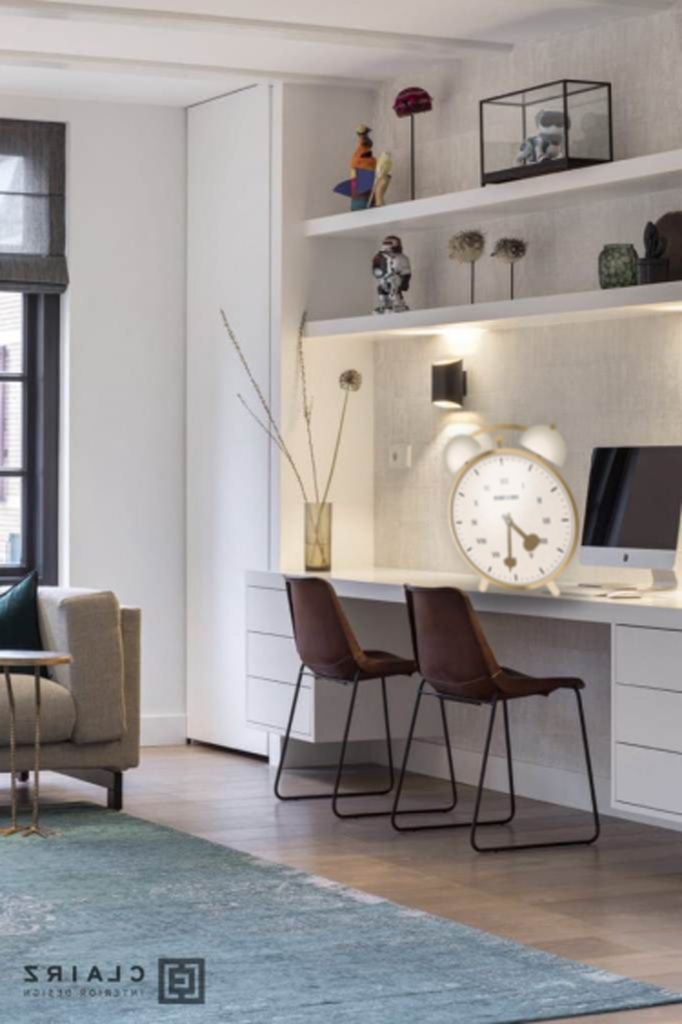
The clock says {"hour": 4, "minute": 31}
